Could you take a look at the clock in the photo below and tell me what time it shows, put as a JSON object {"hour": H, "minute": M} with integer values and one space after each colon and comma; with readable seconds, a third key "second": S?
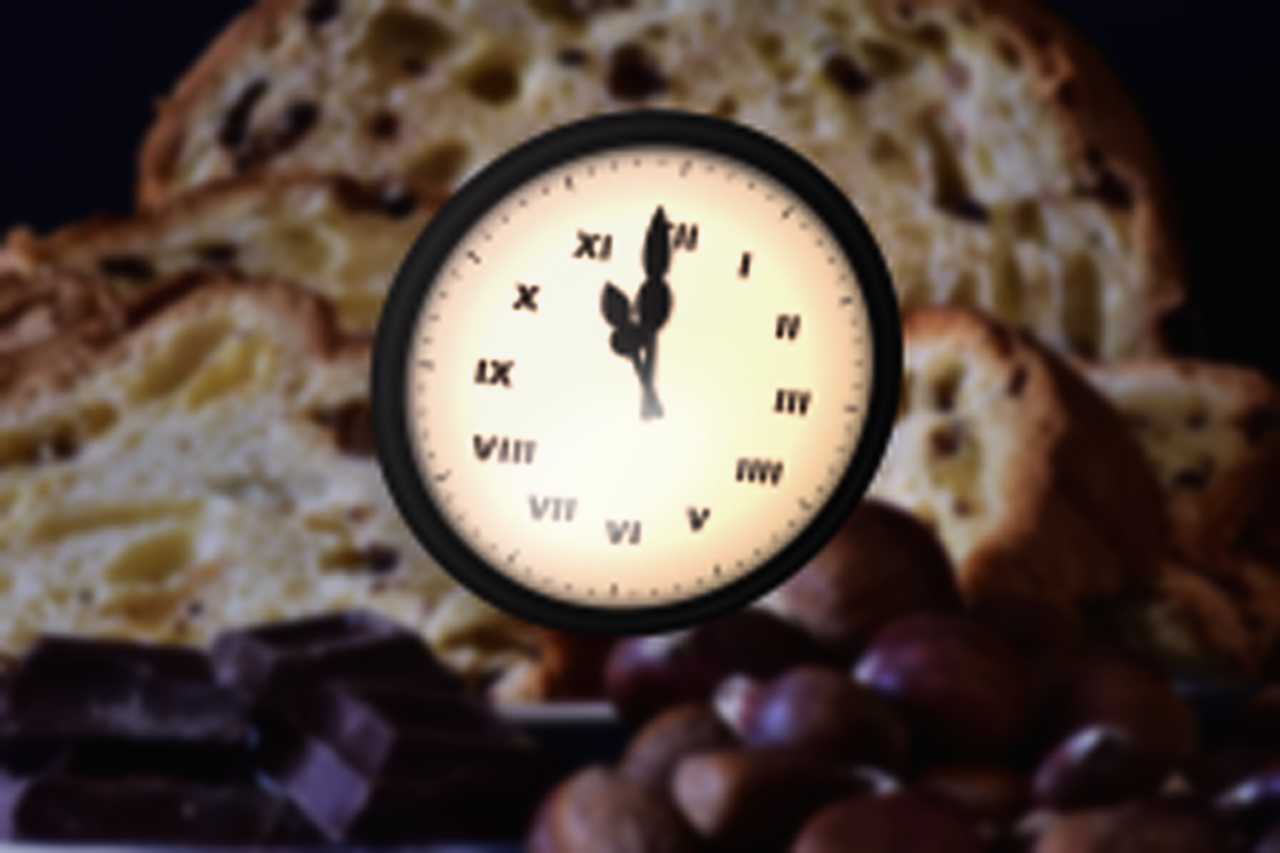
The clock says {"hour": 10, "minute": 59}
